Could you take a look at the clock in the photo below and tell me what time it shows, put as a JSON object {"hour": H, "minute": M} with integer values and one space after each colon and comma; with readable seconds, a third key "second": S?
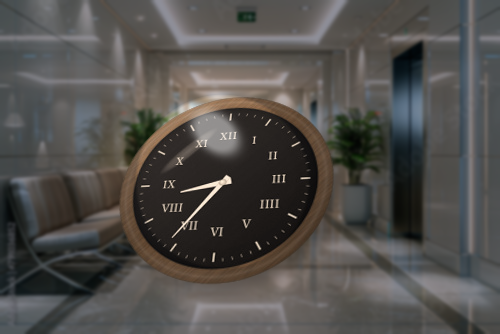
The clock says {"hour": 8, "minute": 36}
